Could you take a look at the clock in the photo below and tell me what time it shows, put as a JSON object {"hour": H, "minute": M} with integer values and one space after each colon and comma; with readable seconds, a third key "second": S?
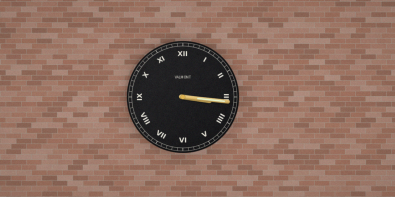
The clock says {"hour": 3, "minute": 16}
